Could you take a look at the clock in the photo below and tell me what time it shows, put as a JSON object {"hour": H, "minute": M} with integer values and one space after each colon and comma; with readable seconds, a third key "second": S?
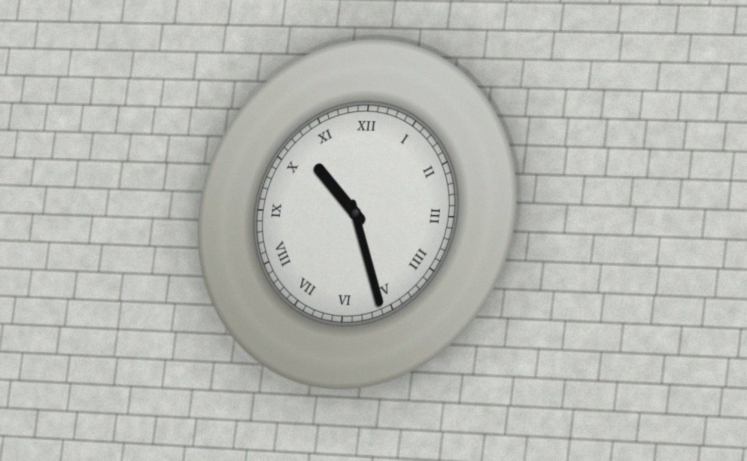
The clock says {"hour": 10, "minute": 26}
